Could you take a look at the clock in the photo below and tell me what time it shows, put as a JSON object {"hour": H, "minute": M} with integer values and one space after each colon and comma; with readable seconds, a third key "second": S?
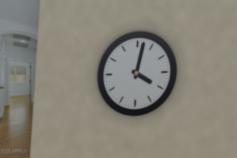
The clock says {"hour": 4, "minute": 2}
